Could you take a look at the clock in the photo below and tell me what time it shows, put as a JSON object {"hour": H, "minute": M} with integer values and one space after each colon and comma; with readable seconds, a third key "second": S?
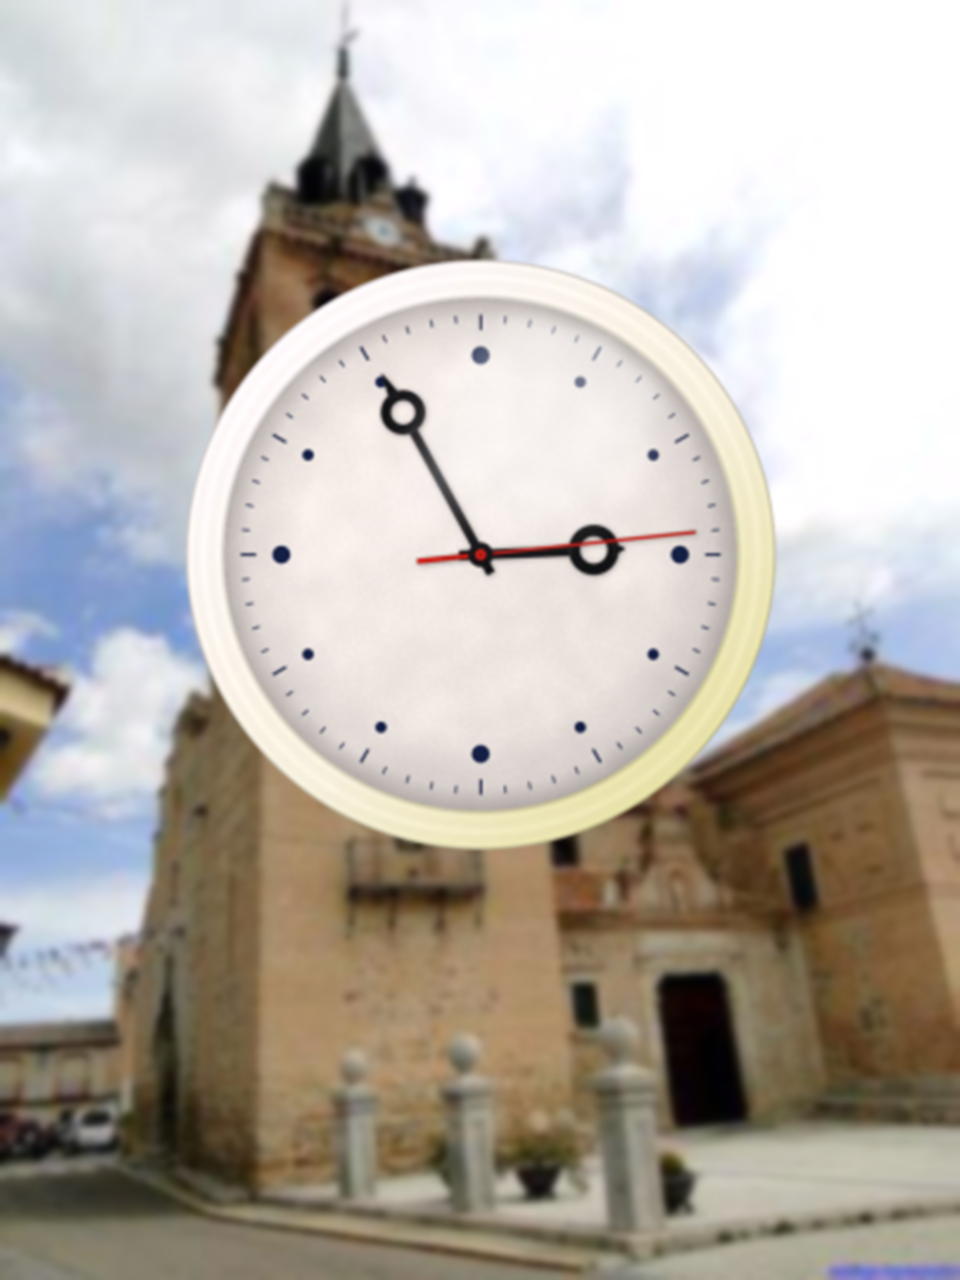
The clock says {"hour": 2, "minute": 55, "second": 14}
